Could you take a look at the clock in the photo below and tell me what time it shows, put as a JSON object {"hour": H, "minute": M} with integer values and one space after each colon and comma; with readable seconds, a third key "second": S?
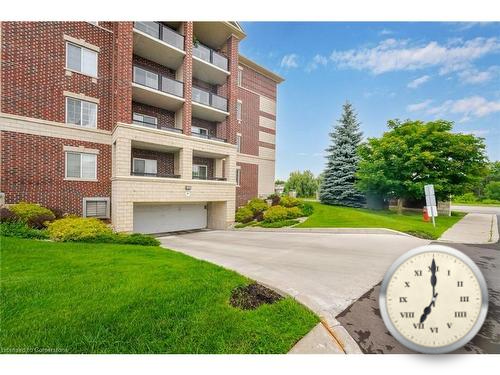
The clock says {"hour": 7, "minute": 0}
